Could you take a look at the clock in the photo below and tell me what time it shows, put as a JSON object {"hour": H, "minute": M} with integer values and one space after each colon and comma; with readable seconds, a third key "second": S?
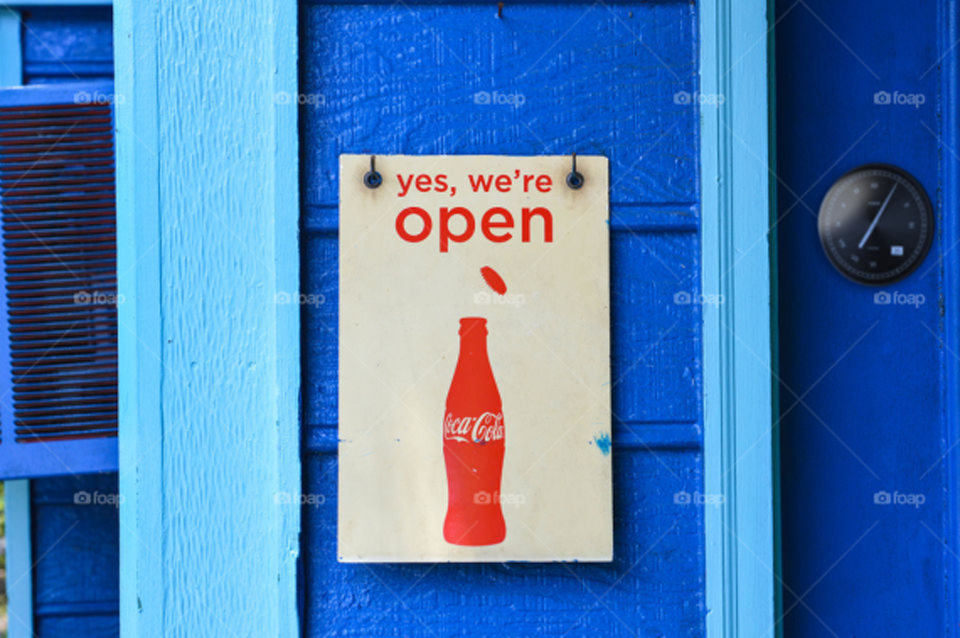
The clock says {"hour": 7, "minute": 5}
